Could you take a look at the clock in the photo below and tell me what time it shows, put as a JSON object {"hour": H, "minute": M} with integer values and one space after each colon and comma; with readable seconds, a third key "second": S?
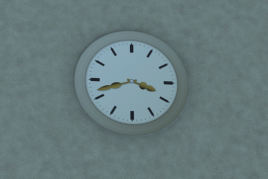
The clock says {"hour": 3, "minute": 42}
